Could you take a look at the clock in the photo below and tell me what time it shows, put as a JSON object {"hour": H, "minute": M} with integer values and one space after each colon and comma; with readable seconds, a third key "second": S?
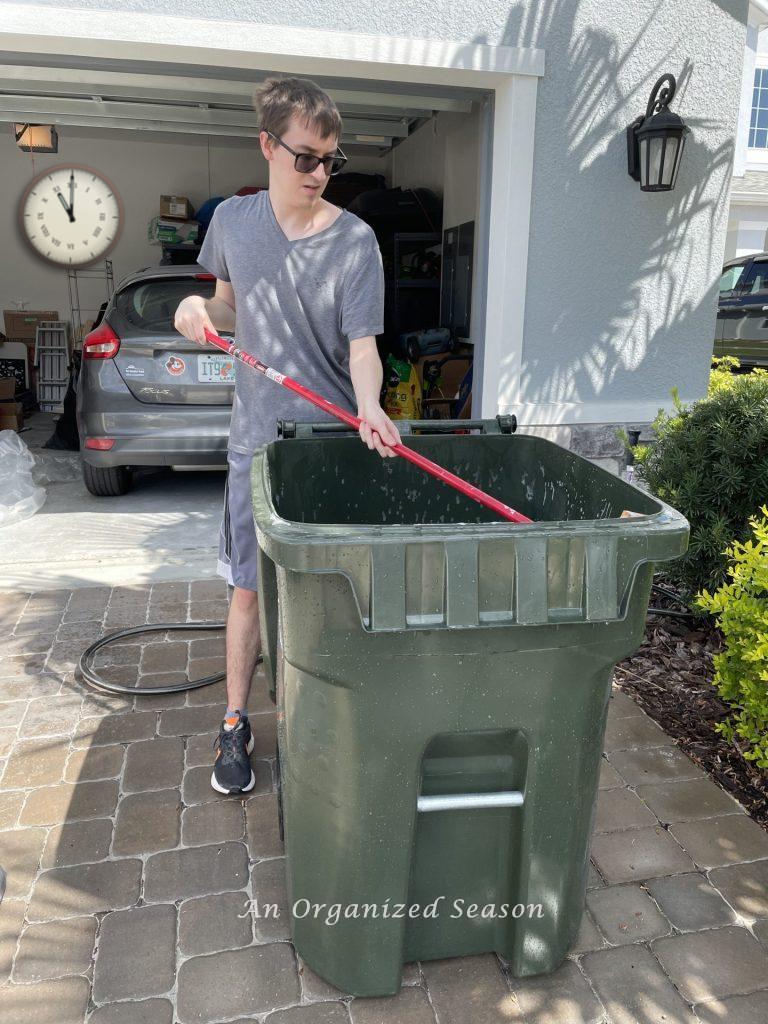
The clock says {"hour": 11, "minute": 0}
